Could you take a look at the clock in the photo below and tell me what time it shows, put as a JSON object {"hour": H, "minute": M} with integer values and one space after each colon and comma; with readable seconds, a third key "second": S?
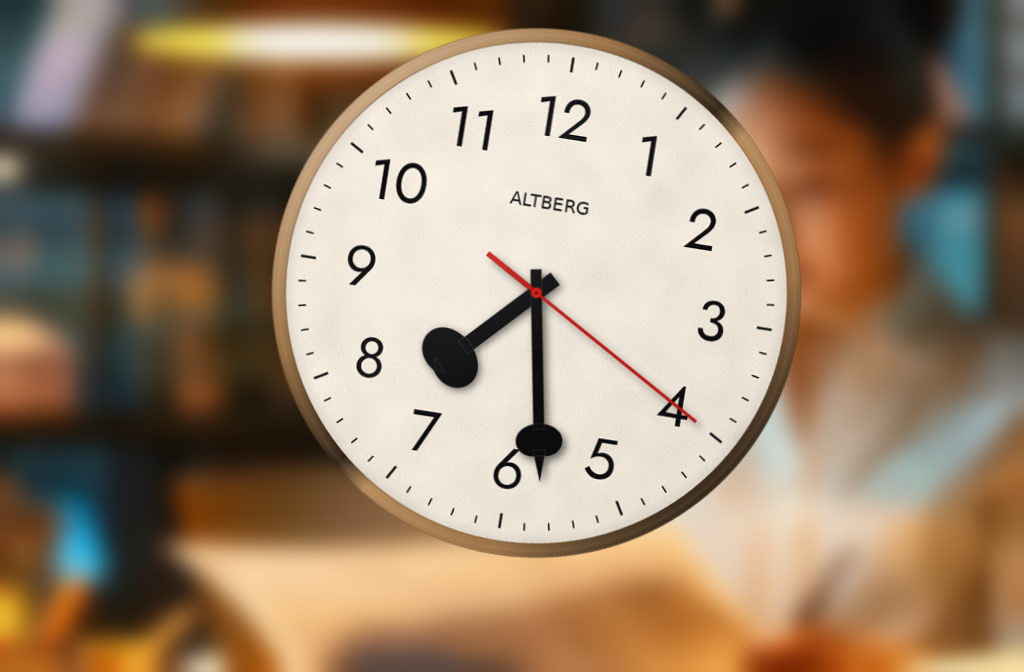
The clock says {"hour": 7, "minute": 28, "second": 20}
